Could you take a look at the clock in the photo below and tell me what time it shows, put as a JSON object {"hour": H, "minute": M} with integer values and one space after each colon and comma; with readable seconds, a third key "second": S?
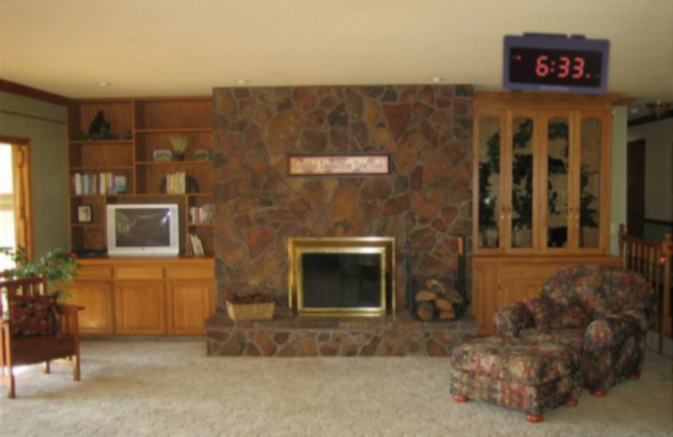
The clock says {"hour": 6, "minute": 33}
